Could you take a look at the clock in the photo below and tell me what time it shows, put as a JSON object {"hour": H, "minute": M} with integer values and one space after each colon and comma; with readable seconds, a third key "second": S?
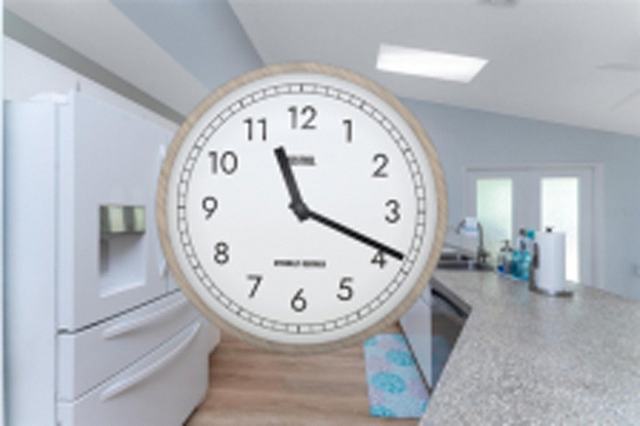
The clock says {"hour": 11, "minute": 19}
